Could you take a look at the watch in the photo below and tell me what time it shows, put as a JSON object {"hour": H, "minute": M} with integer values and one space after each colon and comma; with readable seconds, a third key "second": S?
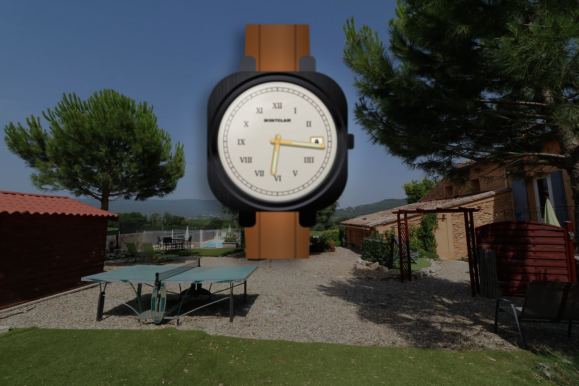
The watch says {"hour": 6, "minute": 16}
